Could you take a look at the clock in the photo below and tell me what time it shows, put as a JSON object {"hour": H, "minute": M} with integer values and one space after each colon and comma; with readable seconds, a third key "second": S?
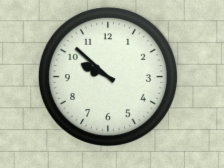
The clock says {"hour": 9, "minute": 52}
